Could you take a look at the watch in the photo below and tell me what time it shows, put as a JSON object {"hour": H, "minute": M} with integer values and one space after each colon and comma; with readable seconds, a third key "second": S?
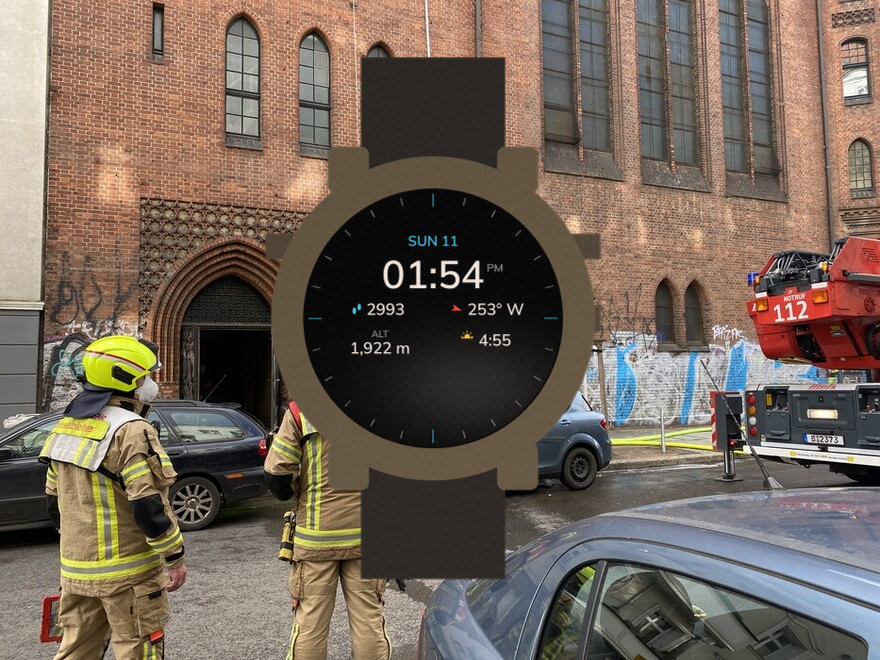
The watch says {"hour": 1, "minute": 54}
